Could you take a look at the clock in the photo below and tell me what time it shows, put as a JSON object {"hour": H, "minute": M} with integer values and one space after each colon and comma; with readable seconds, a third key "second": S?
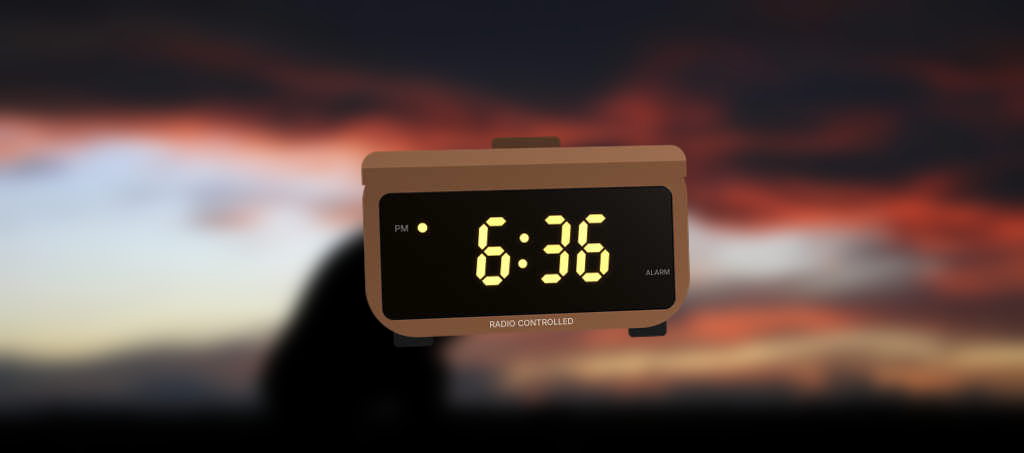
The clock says {"hour": 6, "minute": 36}
